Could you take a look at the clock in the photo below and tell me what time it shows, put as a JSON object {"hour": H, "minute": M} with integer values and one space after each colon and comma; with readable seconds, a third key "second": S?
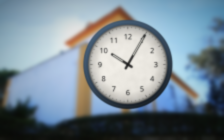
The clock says {"hour": 10, "minute": 5}
